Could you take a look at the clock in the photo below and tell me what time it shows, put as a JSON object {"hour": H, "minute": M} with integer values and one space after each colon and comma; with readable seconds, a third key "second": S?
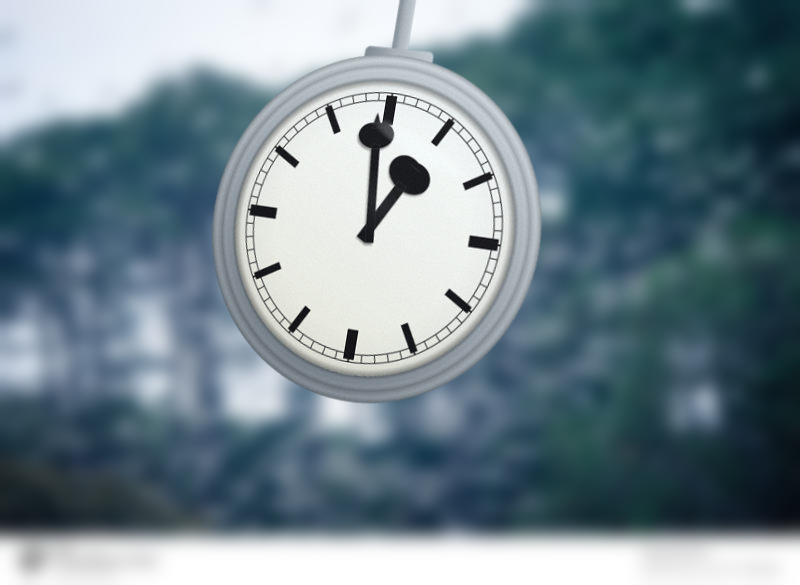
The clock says {"hour": 12, "minute": 59}
